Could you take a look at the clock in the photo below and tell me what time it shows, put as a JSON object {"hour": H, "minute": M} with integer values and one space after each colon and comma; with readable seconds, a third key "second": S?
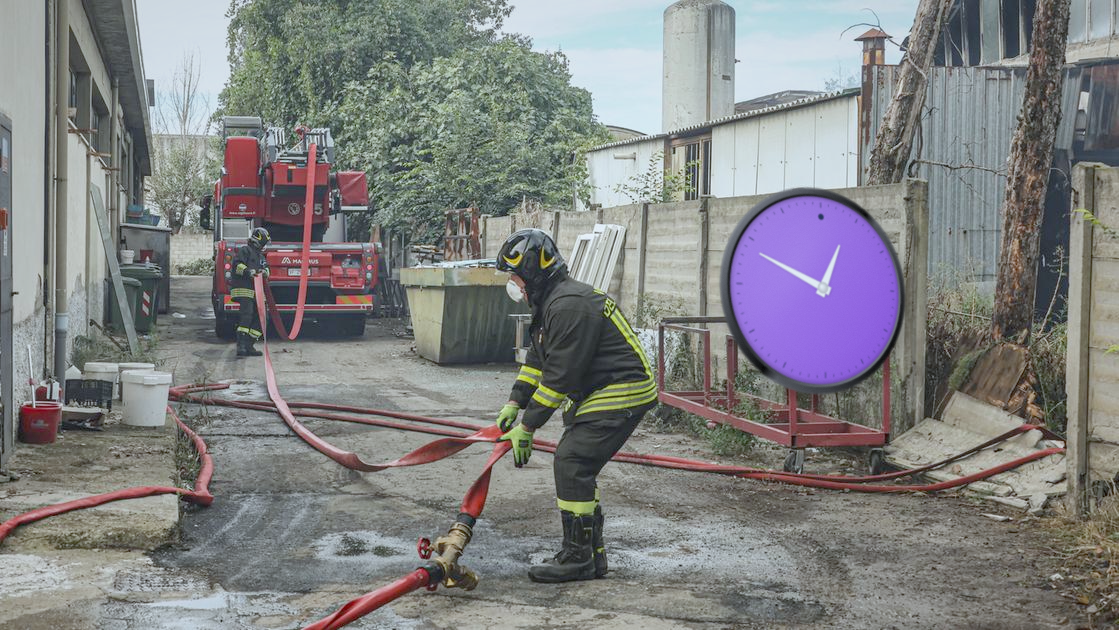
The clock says {"hour": 12, "minute": 49}
